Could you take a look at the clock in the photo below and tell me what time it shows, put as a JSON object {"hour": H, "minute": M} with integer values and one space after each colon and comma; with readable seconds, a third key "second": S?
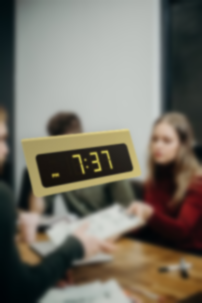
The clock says {"hour": 7, "minute": 37}
